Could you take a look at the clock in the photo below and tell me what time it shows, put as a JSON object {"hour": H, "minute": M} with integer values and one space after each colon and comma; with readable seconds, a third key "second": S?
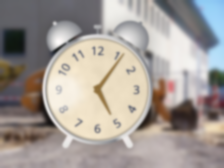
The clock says {"hour": 5, "minute": 6}
